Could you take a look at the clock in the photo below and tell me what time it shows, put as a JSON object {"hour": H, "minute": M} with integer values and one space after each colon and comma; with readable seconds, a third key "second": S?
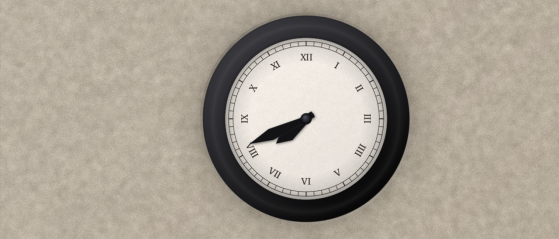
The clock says {"hour": 7, "minute": 41}
